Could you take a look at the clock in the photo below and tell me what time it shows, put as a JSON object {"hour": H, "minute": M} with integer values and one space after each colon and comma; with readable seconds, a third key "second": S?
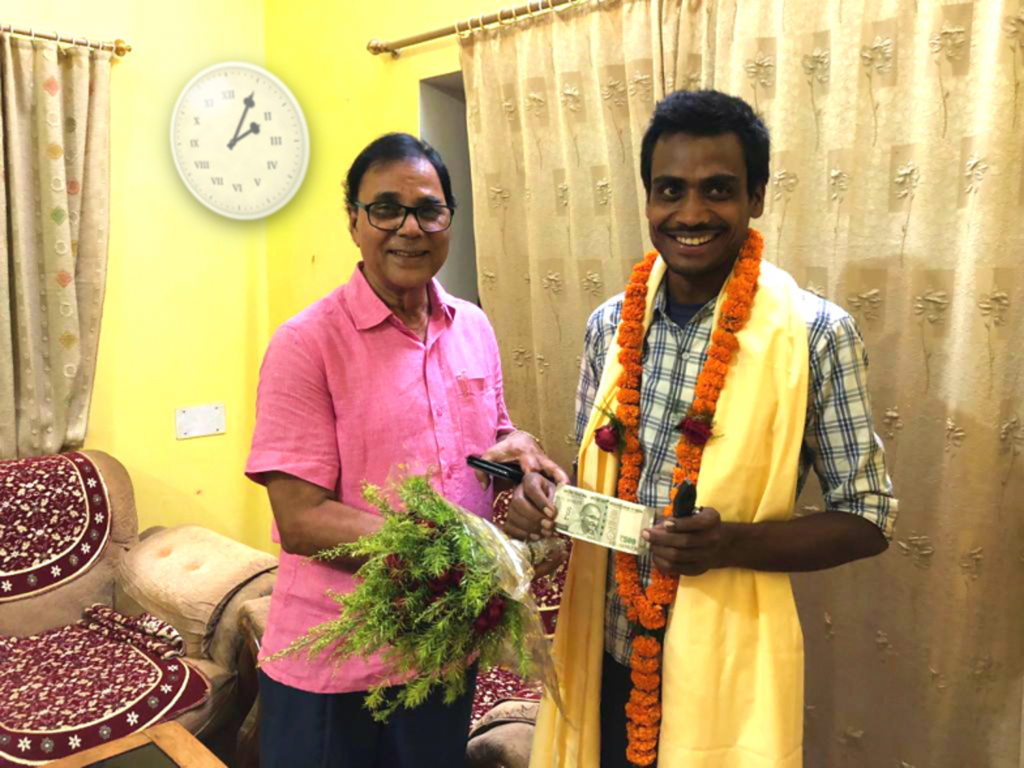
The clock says {"hour": 2, "minute": 5}
